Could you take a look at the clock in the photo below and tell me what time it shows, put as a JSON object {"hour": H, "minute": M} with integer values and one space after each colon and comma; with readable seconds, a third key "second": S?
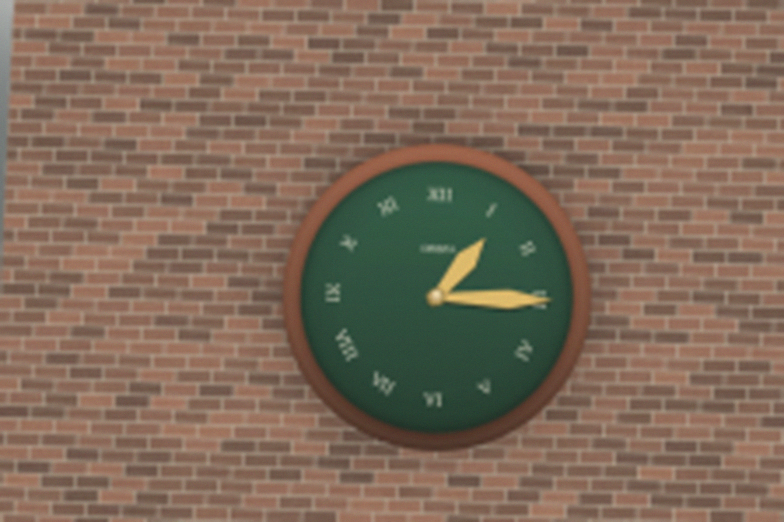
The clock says {"hour": 1, "minute": 15}
